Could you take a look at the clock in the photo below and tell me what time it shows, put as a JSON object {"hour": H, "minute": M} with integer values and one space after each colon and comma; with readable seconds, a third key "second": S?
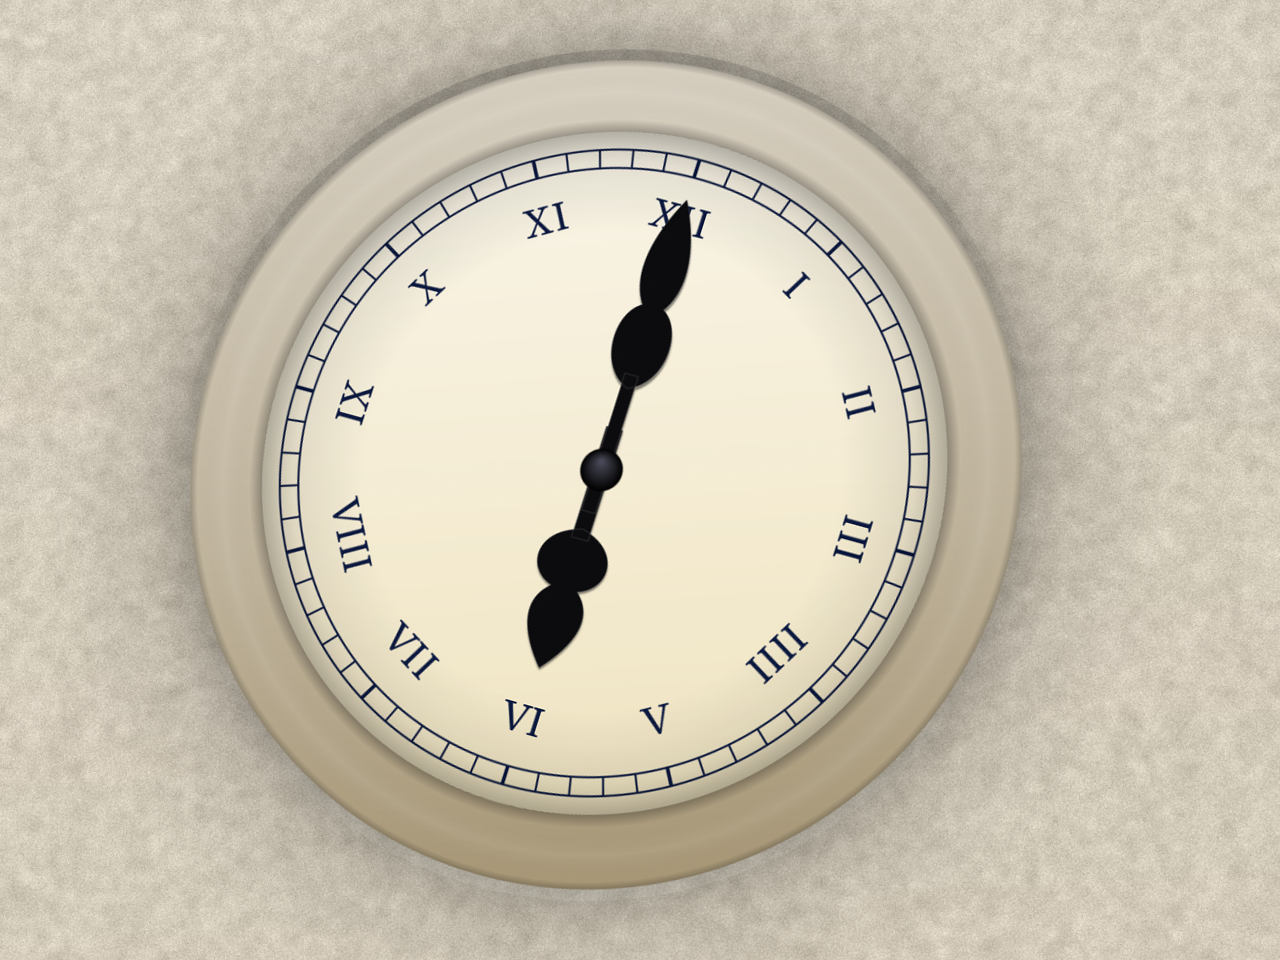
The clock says {"hour": 6, "minute": 0}
